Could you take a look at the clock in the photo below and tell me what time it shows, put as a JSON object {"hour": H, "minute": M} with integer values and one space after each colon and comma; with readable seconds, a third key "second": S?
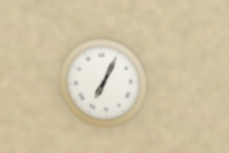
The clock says {"hour": 7, "minute": 5}
